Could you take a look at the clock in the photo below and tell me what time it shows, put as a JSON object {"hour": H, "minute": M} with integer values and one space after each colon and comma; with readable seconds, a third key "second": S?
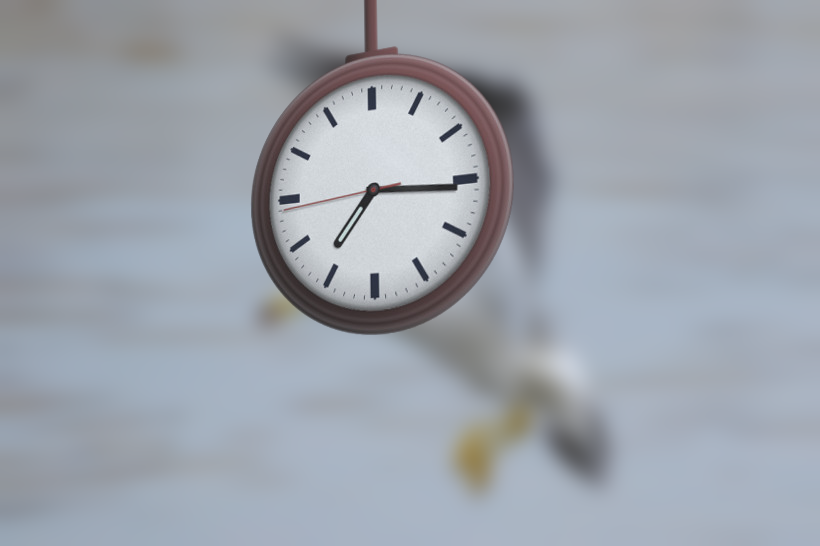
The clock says {"hour": 7, "minute": 15, "second": 44}
